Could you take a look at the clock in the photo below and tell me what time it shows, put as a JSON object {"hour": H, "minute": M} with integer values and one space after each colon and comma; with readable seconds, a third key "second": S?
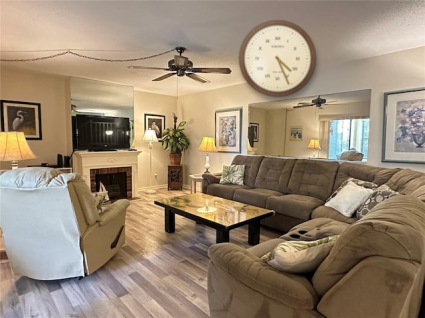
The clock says {"hour": 4, "minute": 26}
